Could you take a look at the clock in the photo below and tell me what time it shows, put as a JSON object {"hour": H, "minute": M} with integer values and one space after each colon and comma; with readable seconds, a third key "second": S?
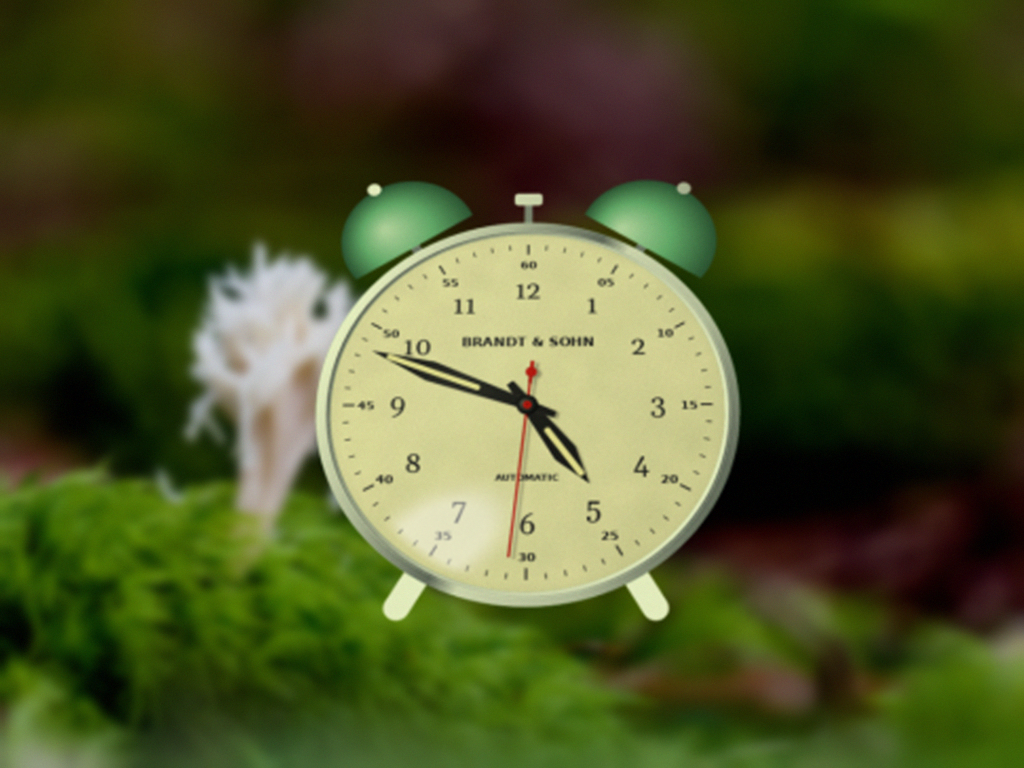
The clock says {"hour": 4, "minute": 48, "second": 31}
